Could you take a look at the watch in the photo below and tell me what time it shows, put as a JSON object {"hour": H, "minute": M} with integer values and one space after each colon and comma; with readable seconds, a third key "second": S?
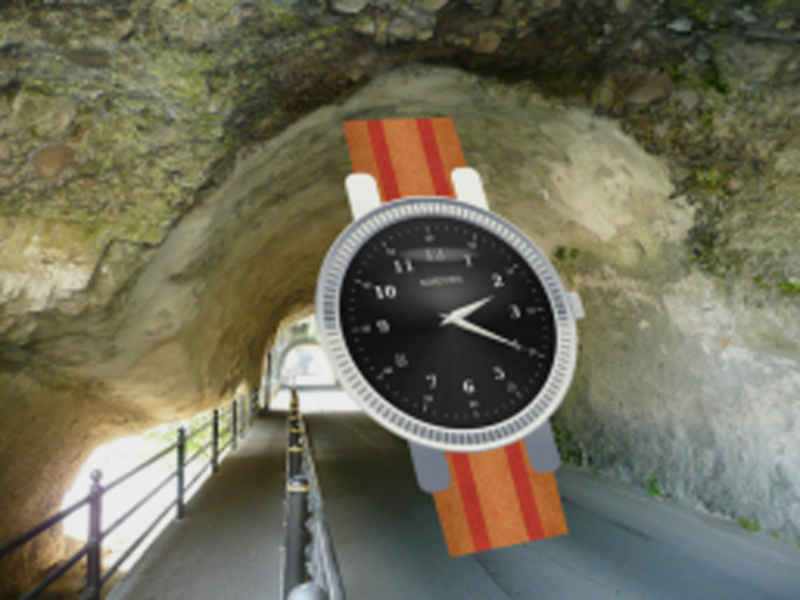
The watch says {"hour": 2, "minute": 20}
